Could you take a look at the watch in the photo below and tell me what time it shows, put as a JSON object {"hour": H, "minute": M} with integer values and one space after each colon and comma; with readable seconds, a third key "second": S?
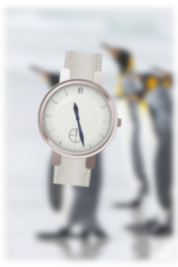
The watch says {"hour": 11, "minute": 27}
